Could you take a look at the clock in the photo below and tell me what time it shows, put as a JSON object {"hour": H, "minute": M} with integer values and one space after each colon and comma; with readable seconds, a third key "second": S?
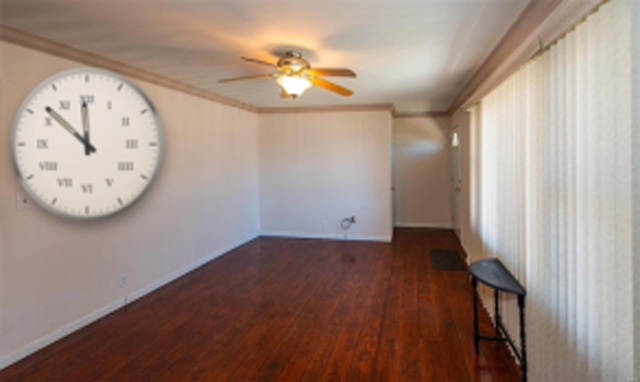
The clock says {"hour": 11, "minute": 52}
